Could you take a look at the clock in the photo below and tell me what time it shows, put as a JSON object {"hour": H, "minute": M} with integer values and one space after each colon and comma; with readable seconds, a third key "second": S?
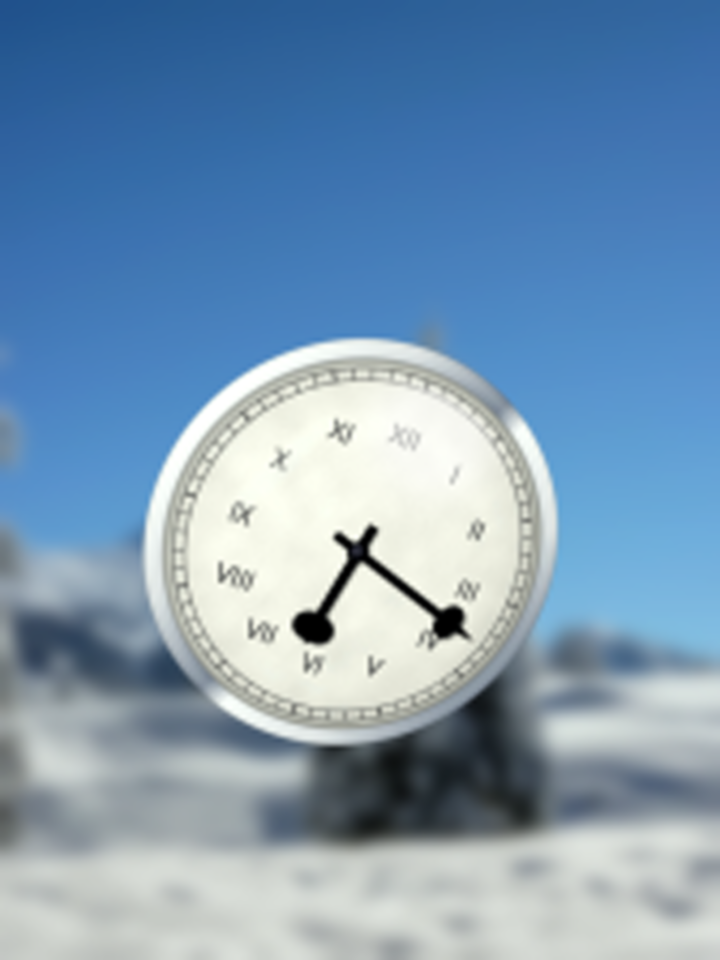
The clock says {"hour": 6, "minute": 18}
